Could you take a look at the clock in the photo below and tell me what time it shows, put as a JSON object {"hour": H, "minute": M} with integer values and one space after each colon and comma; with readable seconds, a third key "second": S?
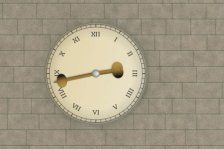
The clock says {"hour": 2, "minute": 43}
